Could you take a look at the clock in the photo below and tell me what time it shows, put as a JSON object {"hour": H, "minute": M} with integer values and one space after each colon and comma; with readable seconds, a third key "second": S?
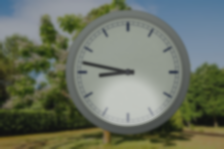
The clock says {"hour": 8, "minute": 47}
